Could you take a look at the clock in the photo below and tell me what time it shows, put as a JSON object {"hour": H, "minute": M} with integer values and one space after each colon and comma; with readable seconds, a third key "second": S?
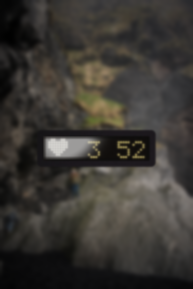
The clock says {"hour": 3, "minute": 52}
